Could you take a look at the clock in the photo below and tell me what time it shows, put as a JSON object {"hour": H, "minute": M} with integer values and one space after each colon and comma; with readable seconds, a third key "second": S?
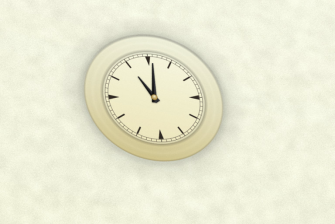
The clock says {"hour": 11, "minute": 1}
